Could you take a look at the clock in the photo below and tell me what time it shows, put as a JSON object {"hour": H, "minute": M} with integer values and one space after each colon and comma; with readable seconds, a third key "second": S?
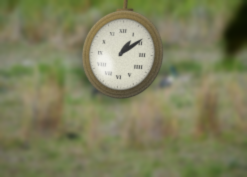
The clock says {"hour": 1, "minute": 9}
